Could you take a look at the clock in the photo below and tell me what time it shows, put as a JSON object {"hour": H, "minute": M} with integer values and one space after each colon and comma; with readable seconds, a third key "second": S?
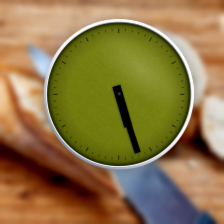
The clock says {"hour": 5, "minute": 27}
